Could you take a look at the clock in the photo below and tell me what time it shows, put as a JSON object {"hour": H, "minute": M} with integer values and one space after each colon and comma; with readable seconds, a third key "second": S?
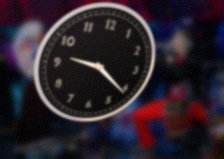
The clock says {"hour": 9, "minute": 21}
